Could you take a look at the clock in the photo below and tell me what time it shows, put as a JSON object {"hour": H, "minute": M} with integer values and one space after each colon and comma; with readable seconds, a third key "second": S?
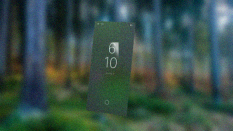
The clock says {"hour": 6, "minute": 10}
